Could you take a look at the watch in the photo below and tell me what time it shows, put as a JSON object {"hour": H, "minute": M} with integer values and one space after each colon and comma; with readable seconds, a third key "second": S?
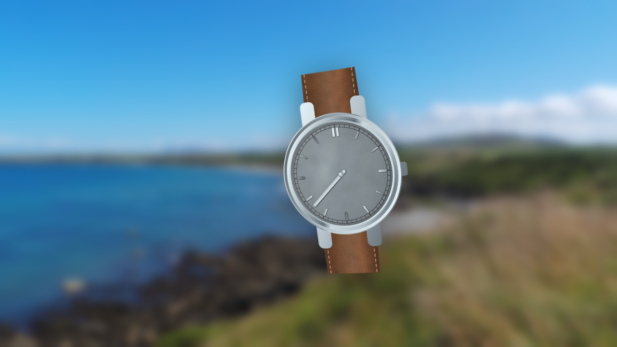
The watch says {"hour": 7, "minute": 38}
